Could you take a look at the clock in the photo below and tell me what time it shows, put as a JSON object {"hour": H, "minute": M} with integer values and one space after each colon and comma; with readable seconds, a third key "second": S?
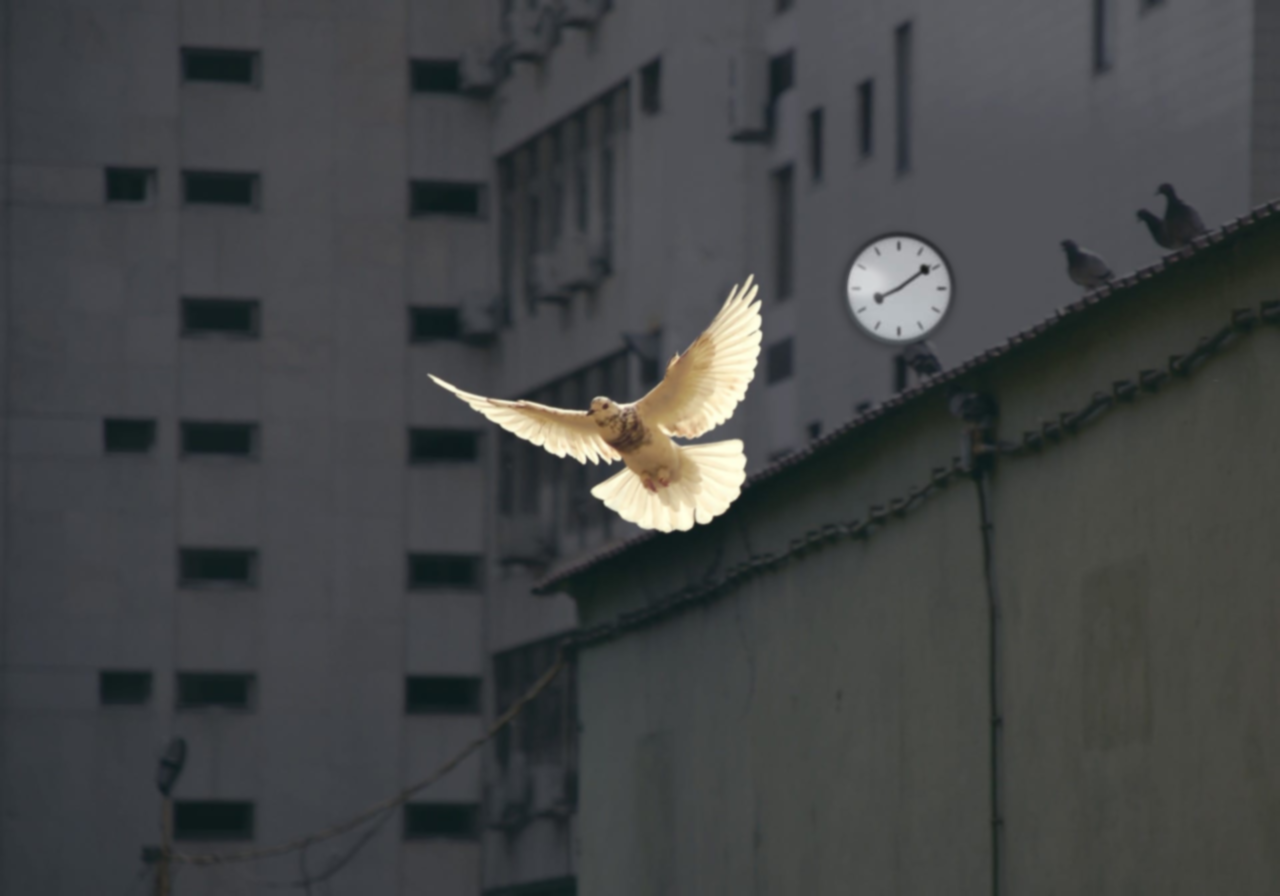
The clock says {"hour": 8, "minute": 9}
